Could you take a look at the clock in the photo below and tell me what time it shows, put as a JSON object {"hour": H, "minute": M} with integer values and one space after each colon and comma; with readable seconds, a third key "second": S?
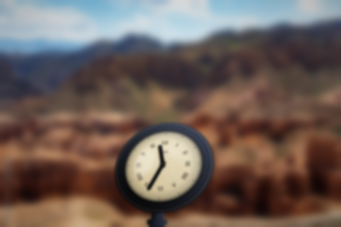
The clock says {"hour": 11, "minute": 34}
